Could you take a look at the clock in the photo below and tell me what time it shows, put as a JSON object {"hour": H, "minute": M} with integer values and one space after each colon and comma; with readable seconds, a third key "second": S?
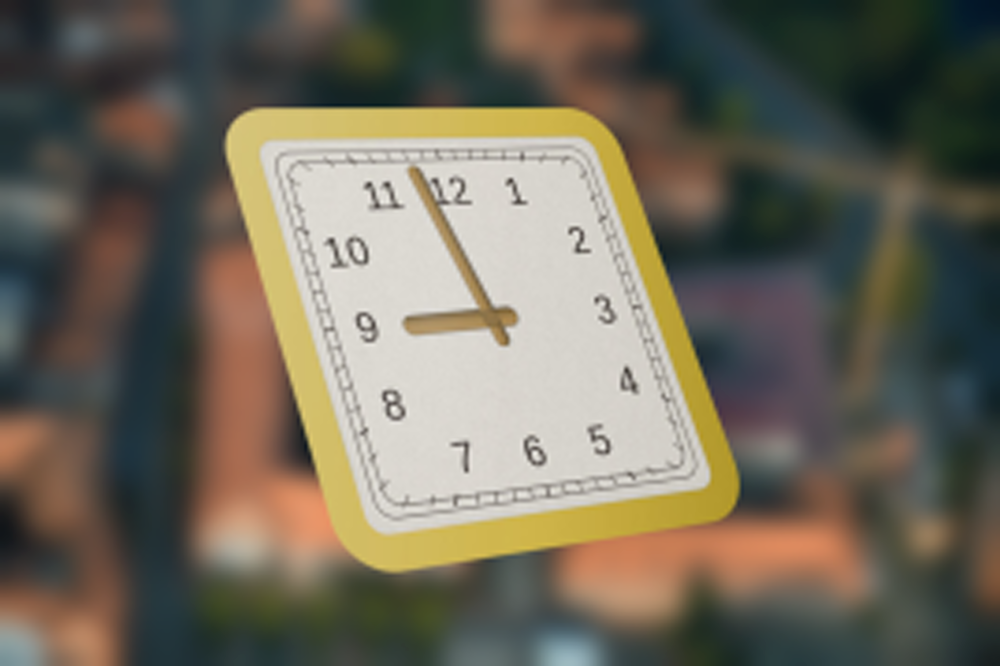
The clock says {"hour": 8, "minute": 58}
